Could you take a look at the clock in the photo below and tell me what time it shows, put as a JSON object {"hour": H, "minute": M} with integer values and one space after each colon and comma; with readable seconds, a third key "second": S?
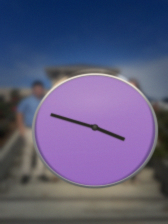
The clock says {"hour": 3, "minute": 48}
